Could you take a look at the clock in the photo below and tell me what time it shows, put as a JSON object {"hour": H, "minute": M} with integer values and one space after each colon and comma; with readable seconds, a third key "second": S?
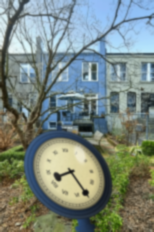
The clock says {"hour": 8, "minute": 26}
